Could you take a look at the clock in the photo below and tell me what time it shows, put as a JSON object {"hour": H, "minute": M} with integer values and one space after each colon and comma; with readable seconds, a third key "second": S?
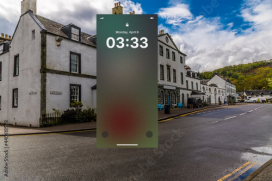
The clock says {"hour": 3, "minute": 33}
